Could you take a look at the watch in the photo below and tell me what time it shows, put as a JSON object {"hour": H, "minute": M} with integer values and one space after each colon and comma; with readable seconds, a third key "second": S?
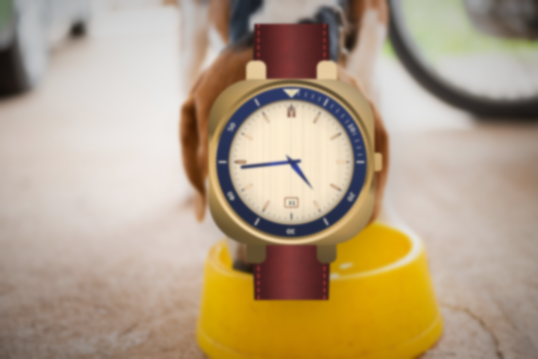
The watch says {"hour": 4, "minute": 44}
